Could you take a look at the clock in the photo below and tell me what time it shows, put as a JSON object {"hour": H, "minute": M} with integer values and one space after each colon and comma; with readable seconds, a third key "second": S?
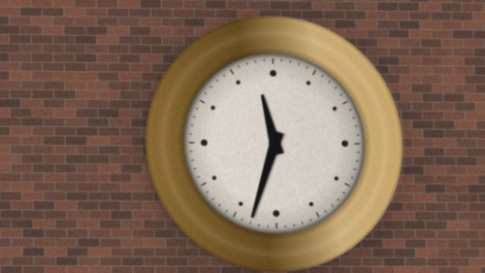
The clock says {"hour": 11, "minute": 33}
